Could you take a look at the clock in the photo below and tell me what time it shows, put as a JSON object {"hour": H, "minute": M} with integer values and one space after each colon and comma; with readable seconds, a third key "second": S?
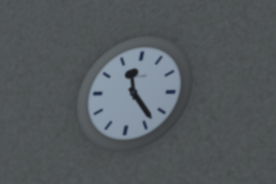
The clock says {"hour": 11, "minute": 23}
